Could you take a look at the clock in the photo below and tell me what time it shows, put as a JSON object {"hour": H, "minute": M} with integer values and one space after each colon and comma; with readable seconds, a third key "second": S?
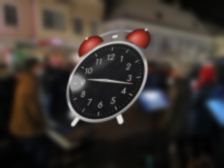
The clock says {"hour": 9, "minute": 17}
